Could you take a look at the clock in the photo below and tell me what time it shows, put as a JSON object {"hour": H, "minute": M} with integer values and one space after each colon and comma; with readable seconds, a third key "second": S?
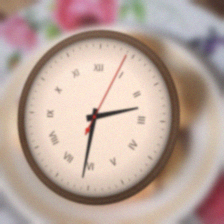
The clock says {"hour": 2, "minute": 31, "second": 4}
